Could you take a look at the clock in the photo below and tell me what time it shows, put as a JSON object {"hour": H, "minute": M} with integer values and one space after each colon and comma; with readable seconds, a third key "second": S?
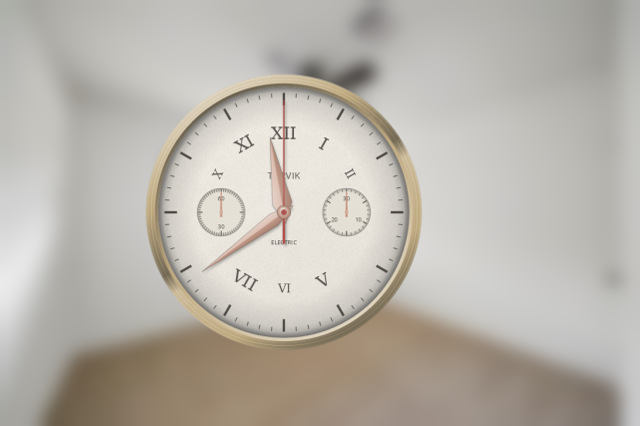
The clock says {"hour": 11, "minute": 39}
